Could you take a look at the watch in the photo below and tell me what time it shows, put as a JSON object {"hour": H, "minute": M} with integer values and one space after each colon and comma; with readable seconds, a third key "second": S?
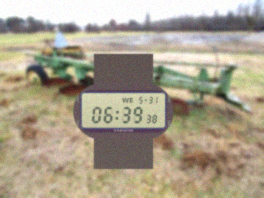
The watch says {"hour": 6, "minute": 39}
